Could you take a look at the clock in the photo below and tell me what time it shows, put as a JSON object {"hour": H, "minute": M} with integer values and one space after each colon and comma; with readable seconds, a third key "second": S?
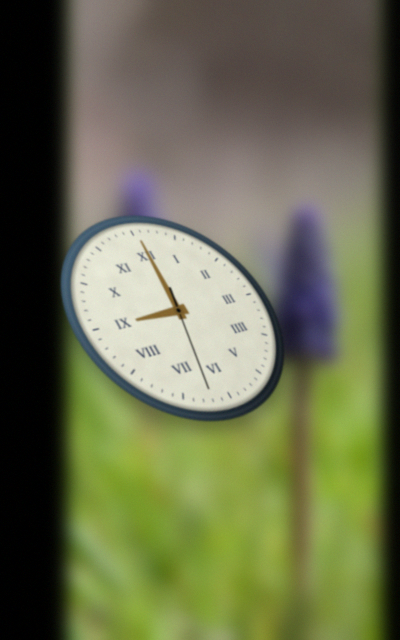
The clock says {"hour": 9, "minute": 0, "second": 32}
